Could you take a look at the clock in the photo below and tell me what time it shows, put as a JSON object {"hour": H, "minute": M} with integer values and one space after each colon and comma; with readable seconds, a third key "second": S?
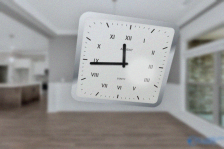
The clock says {"hour": 11, "minute": 44}
